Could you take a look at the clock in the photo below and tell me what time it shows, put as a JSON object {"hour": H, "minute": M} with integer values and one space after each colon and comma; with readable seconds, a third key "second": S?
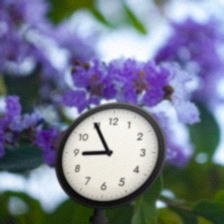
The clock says {"hour": 8, "minute": 55}
